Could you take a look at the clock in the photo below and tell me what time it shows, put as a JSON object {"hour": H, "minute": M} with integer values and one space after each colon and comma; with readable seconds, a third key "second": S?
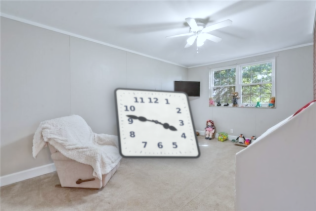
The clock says {"hour": 3, "minute": 47}
